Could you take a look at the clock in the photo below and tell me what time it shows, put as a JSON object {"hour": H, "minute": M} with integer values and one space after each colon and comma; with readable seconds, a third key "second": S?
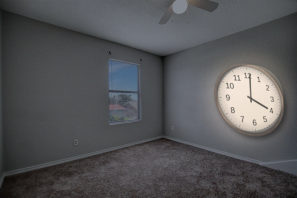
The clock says {"hour": 4, "minute": 1}
